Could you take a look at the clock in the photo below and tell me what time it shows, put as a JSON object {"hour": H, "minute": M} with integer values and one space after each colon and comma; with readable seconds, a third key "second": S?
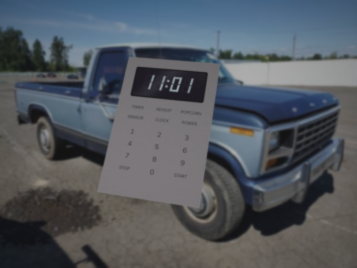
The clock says {"hour": 11, "minute": 1}
